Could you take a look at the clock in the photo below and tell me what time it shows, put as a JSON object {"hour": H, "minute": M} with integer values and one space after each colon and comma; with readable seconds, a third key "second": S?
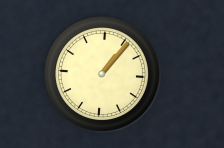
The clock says {"hour": 1, "minute": 6}
